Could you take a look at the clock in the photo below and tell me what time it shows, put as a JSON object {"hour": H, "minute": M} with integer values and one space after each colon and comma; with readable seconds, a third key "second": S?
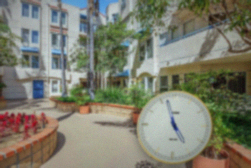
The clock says {"hour": 4, "minute": 57}
